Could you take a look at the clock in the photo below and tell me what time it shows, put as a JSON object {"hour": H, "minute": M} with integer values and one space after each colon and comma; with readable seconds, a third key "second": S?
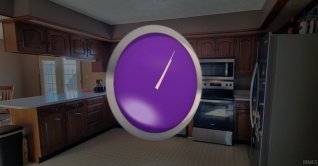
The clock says {"hour": 1, "minute": 5}
